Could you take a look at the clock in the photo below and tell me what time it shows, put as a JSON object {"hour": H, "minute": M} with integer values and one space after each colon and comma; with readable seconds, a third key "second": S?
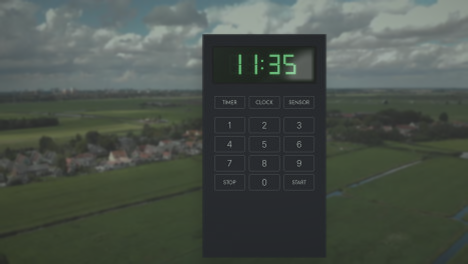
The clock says {"hour": 11, "minute": 35}
